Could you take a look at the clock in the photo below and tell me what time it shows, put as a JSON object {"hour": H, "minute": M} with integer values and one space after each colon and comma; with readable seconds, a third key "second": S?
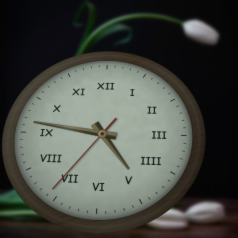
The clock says {"hour": 4, "minute": 46, "second": 36}
